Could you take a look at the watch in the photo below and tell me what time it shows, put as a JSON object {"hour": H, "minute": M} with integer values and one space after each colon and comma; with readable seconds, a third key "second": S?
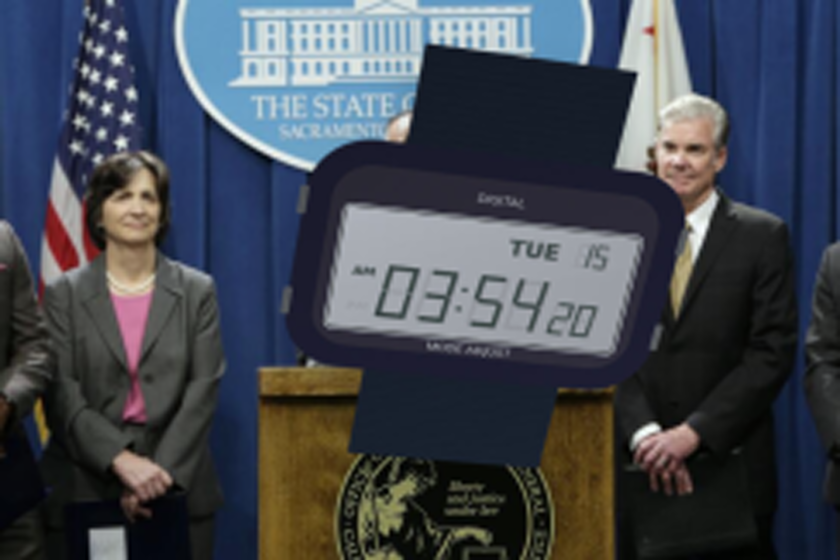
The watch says {"hour": 3, "minute": 54, "second": 20}
